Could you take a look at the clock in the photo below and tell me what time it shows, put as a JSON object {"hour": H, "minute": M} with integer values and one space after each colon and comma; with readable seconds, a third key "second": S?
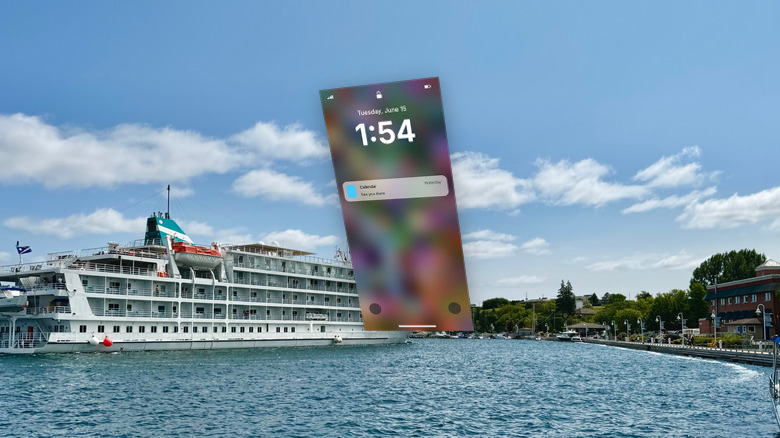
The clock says {"hour": 1, "minute": 54}
